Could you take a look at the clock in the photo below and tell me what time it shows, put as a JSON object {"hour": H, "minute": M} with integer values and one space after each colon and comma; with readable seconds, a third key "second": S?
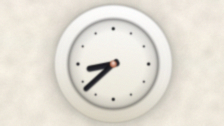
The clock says {"hour": 8, "minute": 38}
